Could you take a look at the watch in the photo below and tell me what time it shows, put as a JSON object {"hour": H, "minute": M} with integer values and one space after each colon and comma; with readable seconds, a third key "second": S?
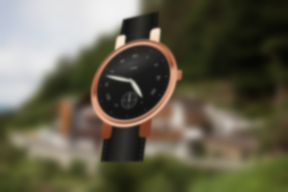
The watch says {"hour": 4, "minute": 48}
